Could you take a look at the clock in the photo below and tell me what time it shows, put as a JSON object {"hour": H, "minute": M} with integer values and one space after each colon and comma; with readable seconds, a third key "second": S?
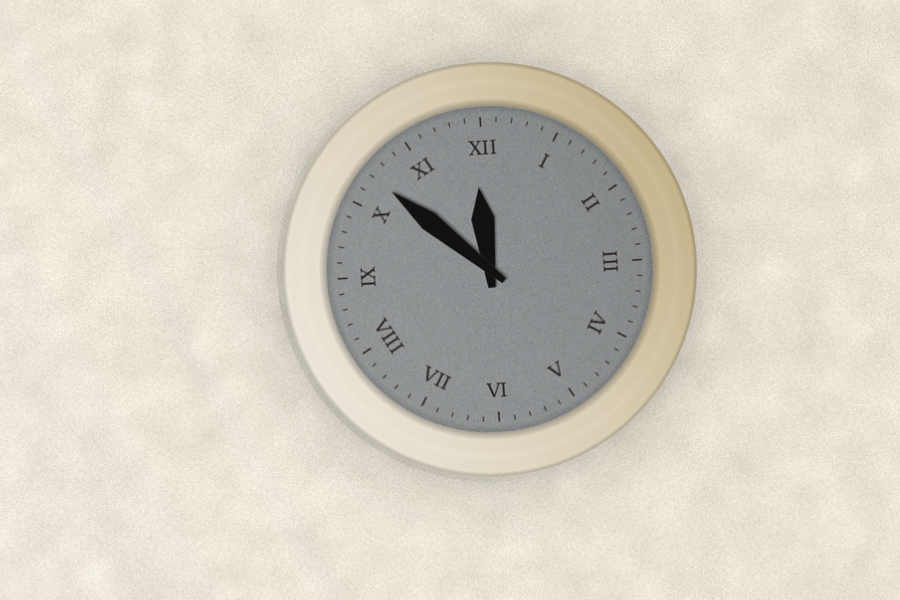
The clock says {"hour": 11, "minute": 52}
